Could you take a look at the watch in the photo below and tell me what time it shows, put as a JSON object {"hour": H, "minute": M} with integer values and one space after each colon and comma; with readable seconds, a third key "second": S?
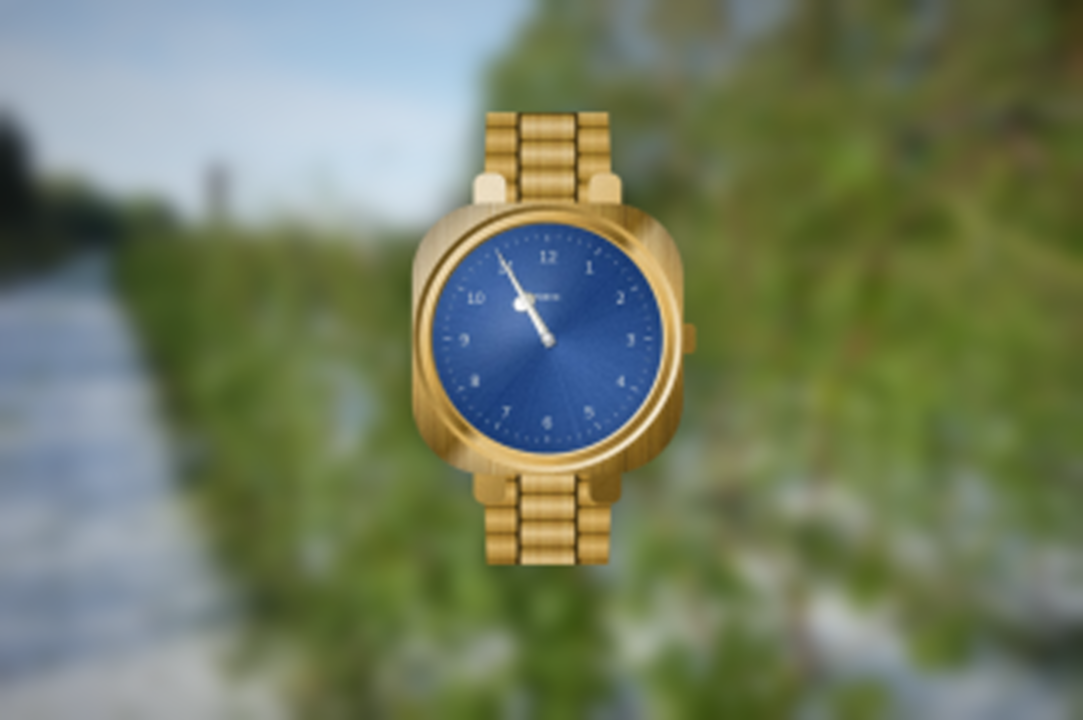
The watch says {"hour": 10, "minute": 55}
